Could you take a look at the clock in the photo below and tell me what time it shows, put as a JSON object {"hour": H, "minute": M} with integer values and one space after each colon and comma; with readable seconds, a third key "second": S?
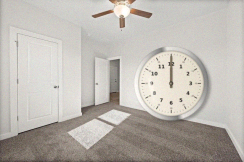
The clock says {"hour": 12, "minute": 0}
